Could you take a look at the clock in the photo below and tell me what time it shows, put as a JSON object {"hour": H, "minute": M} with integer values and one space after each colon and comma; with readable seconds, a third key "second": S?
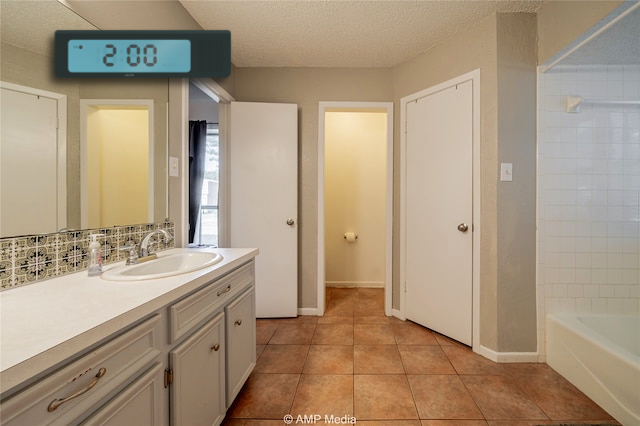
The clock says {"hour": 2, "minute": 0}
